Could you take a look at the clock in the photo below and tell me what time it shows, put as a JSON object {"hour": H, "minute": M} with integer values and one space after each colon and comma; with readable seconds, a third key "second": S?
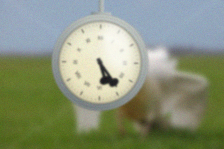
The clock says {"hour": 5, "minute": 24}
